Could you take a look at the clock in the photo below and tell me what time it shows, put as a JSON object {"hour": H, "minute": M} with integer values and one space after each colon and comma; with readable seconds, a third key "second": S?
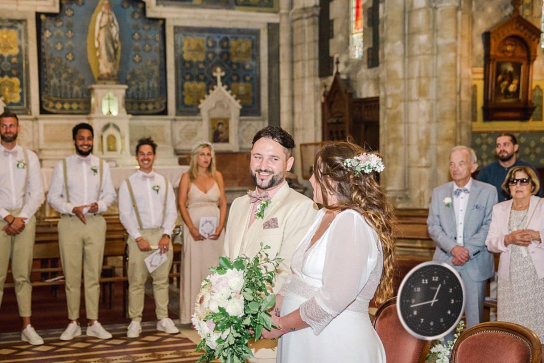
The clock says {"hour": 12, "minute": 43}
